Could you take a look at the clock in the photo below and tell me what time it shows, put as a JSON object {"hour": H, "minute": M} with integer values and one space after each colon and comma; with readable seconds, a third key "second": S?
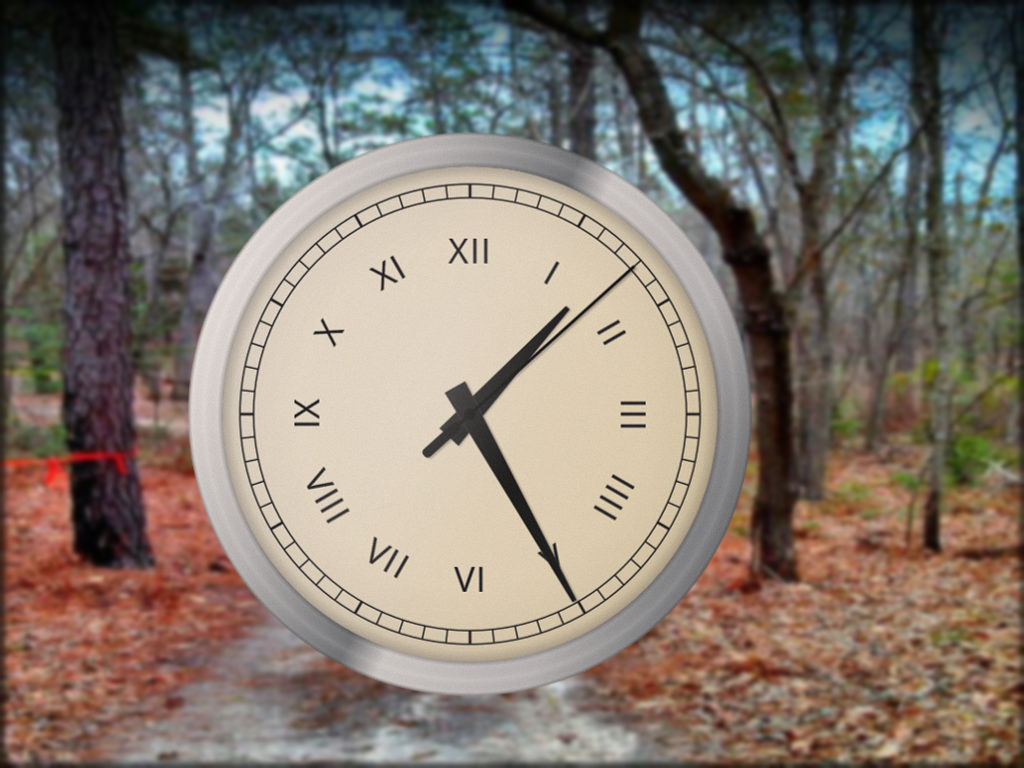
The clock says {"hour": 1, "minute": 25, "second": 8}
